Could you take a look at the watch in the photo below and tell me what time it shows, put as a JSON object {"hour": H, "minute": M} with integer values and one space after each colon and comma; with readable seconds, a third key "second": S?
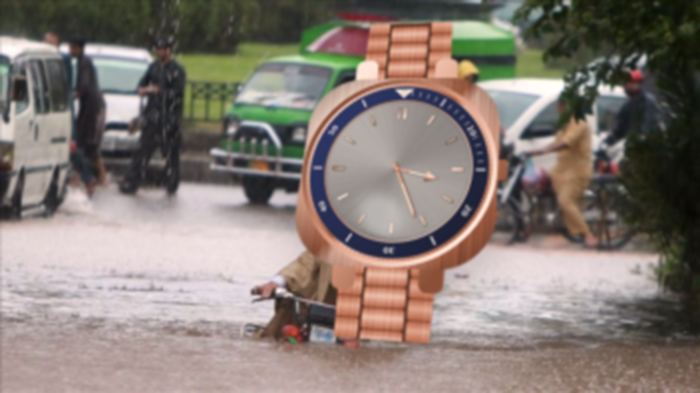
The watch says {"hour": 3, "minute": 26}
